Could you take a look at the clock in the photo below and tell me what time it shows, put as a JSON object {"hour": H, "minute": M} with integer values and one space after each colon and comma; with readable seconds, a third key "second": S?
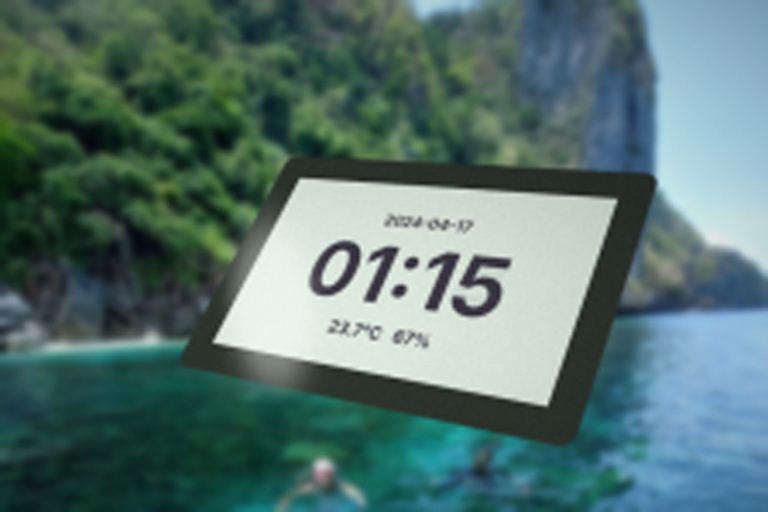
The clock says {"hour": 1, "minute": 15}
